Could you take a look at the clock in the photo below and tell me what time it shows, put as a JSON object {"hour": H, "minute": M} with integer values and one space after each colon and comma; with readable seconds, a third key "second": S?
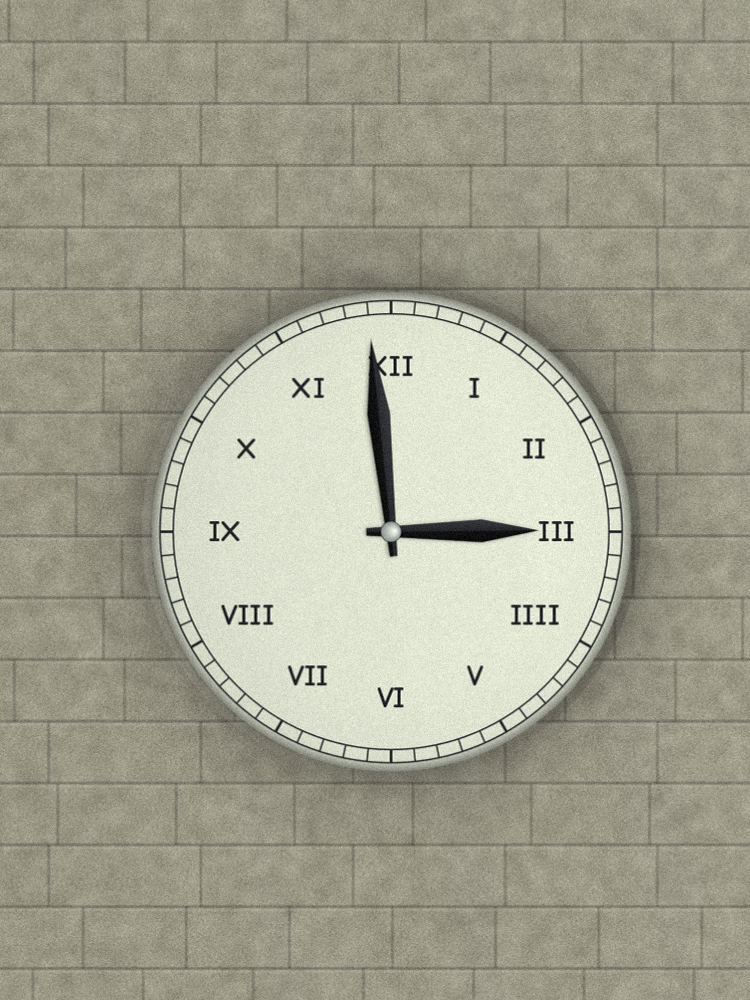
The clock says {"hour": 2, "minute": 59}
